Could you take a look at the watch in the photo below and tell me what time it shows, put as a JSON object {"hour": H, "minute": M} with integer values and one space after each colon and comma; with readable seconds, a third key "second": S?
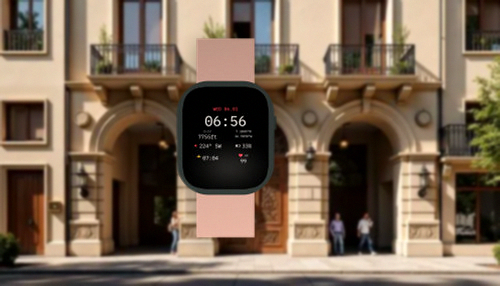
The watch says {"hour": 6, "minute": 56}
